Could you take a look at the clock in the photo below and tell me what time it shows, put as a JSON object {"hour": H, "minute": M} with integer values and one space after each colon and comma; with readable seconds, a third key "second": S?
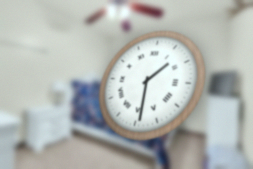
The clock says {"hour": 1, "minute": 29}
